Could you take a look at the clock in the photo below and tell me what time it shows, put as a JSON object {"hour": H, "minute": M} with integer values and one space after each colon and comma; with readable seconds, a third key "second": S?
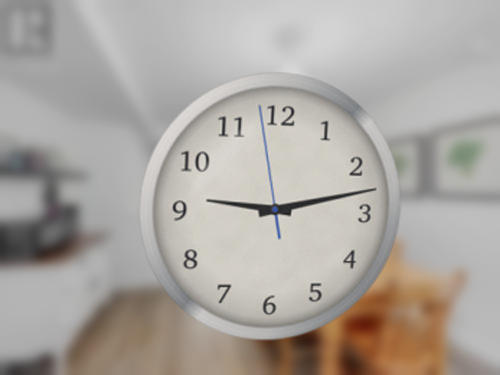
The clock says {"hour": 9, "minute": 12, "second": 58}
